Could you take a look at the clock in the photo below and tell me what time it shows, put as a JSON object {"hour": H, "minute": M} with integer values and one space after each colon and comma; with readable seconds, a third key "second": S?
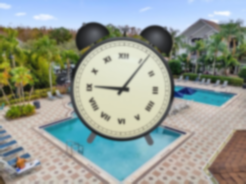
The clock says {"hour": 9, "minute": 6}
